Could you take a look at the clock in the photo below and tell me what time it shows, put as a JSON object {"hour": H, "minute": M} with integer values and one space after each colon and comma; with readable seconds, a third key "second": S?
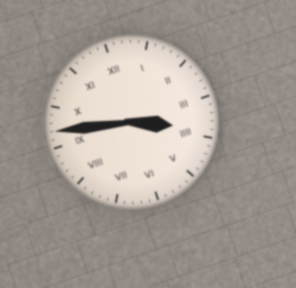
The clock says {"hour": 3, "minute": 47}
